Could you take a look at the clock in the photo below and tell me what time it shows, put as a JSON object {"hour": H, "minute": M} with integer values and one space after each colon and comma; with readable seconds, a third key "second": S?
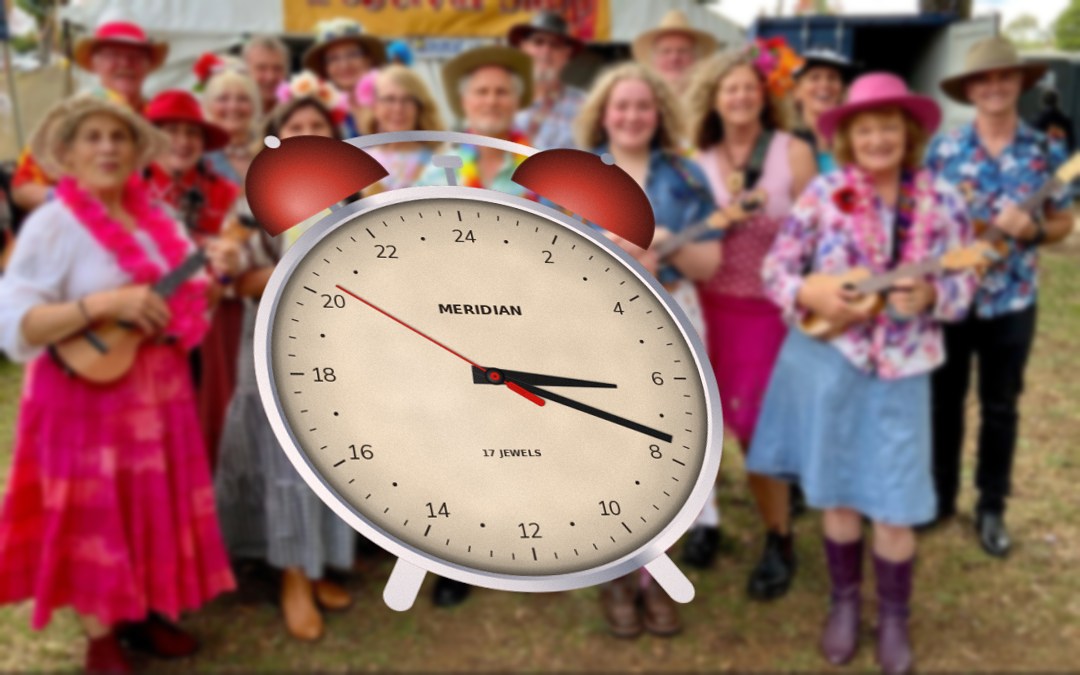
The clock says {"hour": 6, "minute": 18, "second": 51}
